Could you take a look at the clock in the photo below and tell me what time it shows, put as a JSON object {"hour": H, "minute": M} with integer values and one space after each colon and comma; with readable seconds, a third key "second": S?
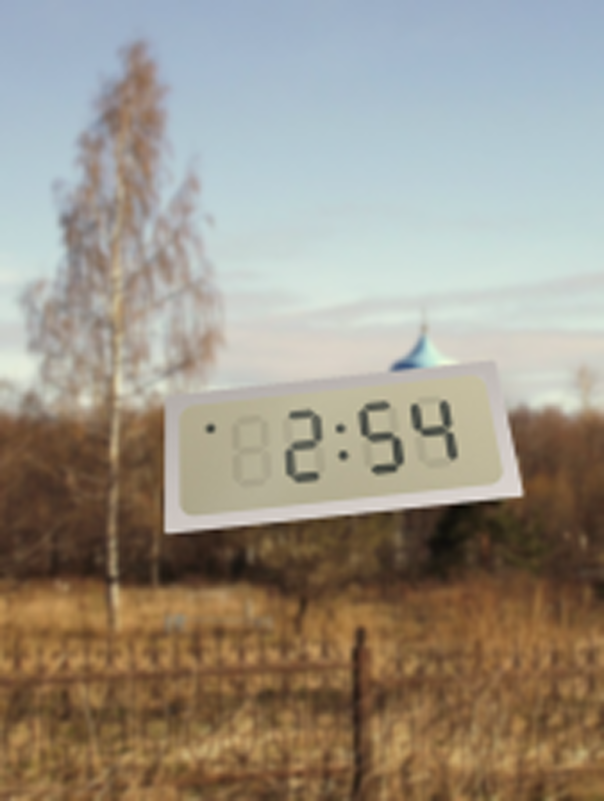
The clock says {"hour": 2, "minute": 54}
